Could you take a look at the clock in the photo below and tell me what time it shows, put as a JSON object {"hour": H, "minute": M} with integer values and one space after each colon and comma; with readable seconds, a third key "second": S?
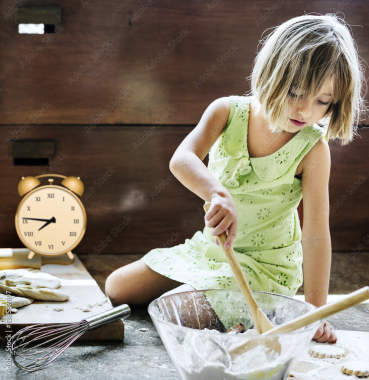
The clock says {"hour": 7, "minute": 46}
